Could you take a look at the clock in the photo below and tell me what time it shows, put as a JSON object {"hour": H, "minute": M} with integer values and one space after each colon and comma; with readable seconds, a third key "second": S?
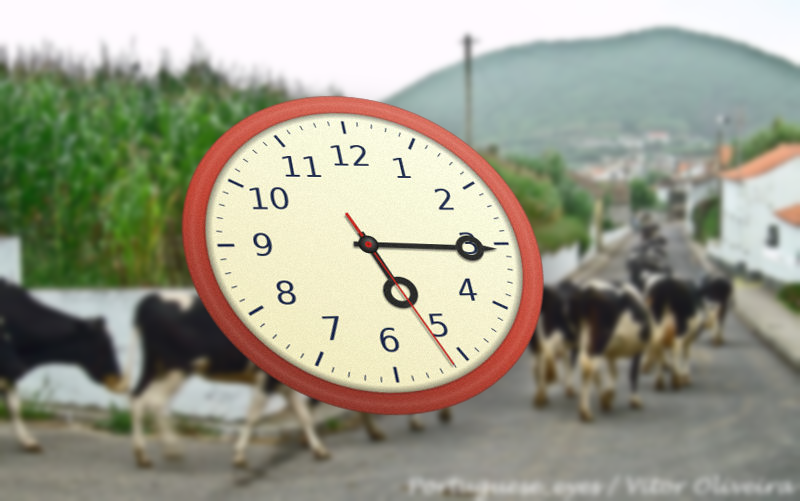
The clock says {"hour": 5, "minute": 15, "second": 26}
